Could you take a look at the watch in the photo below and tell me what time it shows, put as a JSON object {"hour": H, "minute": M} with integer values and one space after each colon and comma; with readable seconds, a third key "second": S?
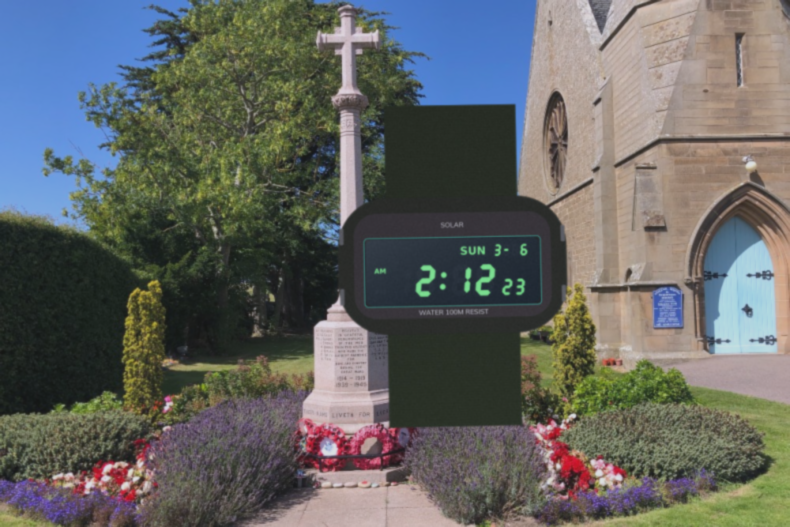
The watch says {"hour": 2, "minute": 12, "second": 23}
